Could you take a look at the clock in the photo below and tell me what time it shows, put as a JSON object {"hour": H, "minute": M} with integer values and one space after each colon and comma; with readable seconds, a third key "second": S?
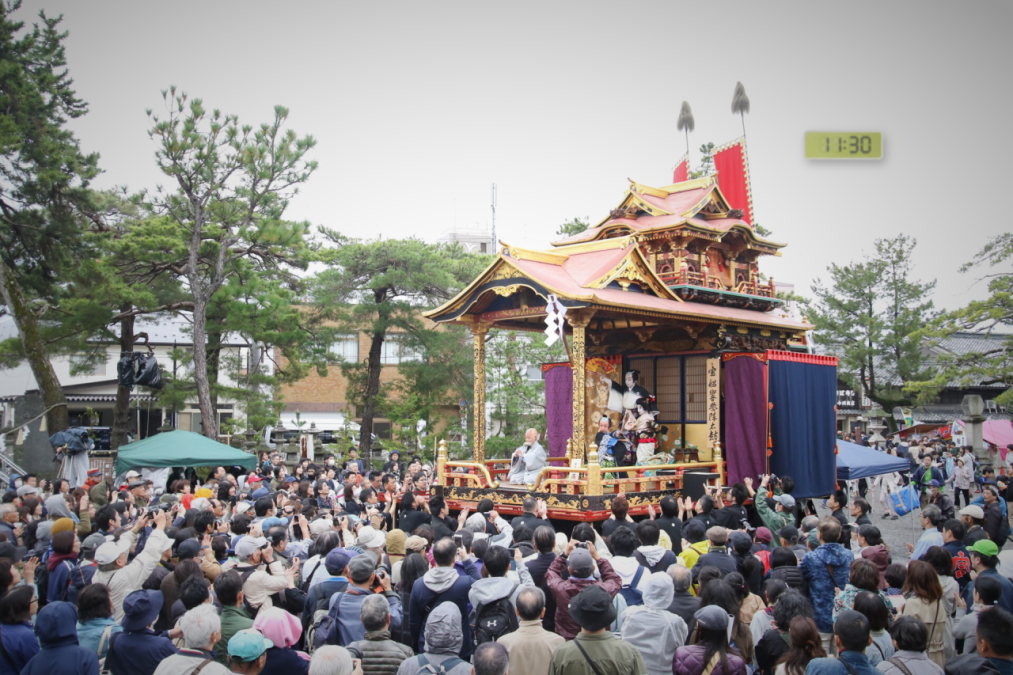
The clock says {"hour": 11, "minute": 30}
